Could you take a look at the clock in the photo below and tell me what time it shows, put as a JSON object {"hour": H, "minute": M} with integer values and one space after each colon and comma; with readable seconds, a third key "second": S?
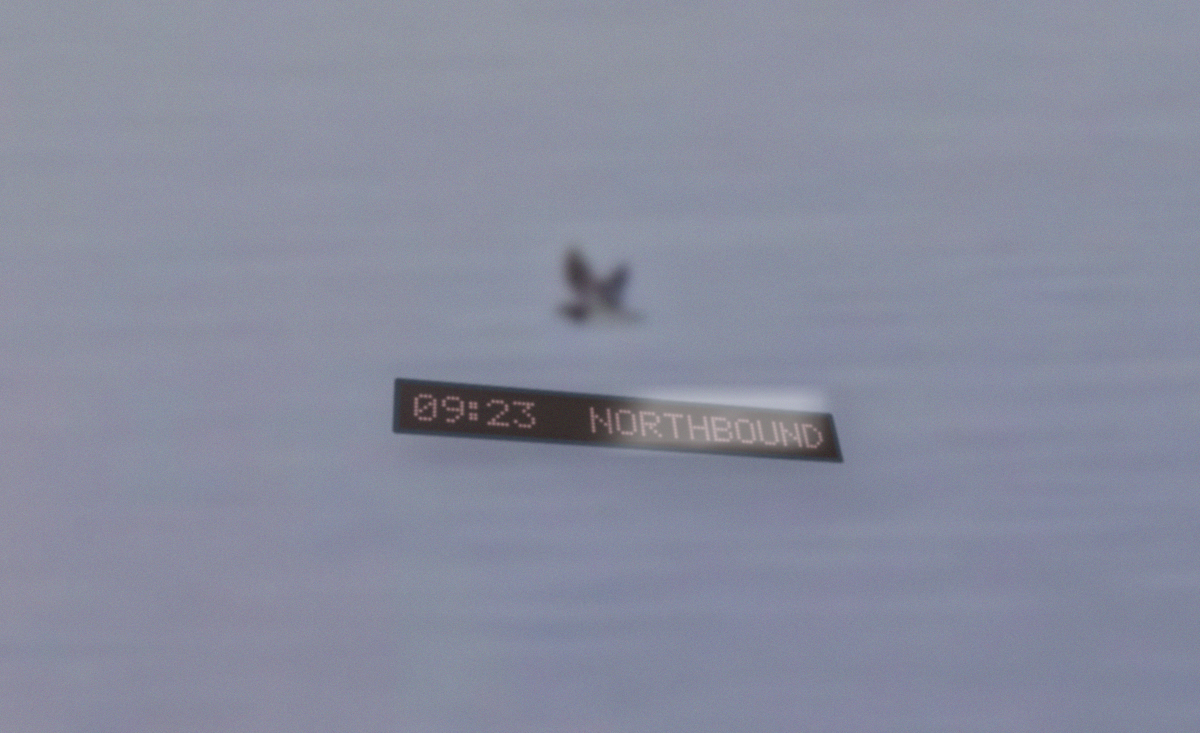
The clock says {"hour": 9, "minute": 23}
